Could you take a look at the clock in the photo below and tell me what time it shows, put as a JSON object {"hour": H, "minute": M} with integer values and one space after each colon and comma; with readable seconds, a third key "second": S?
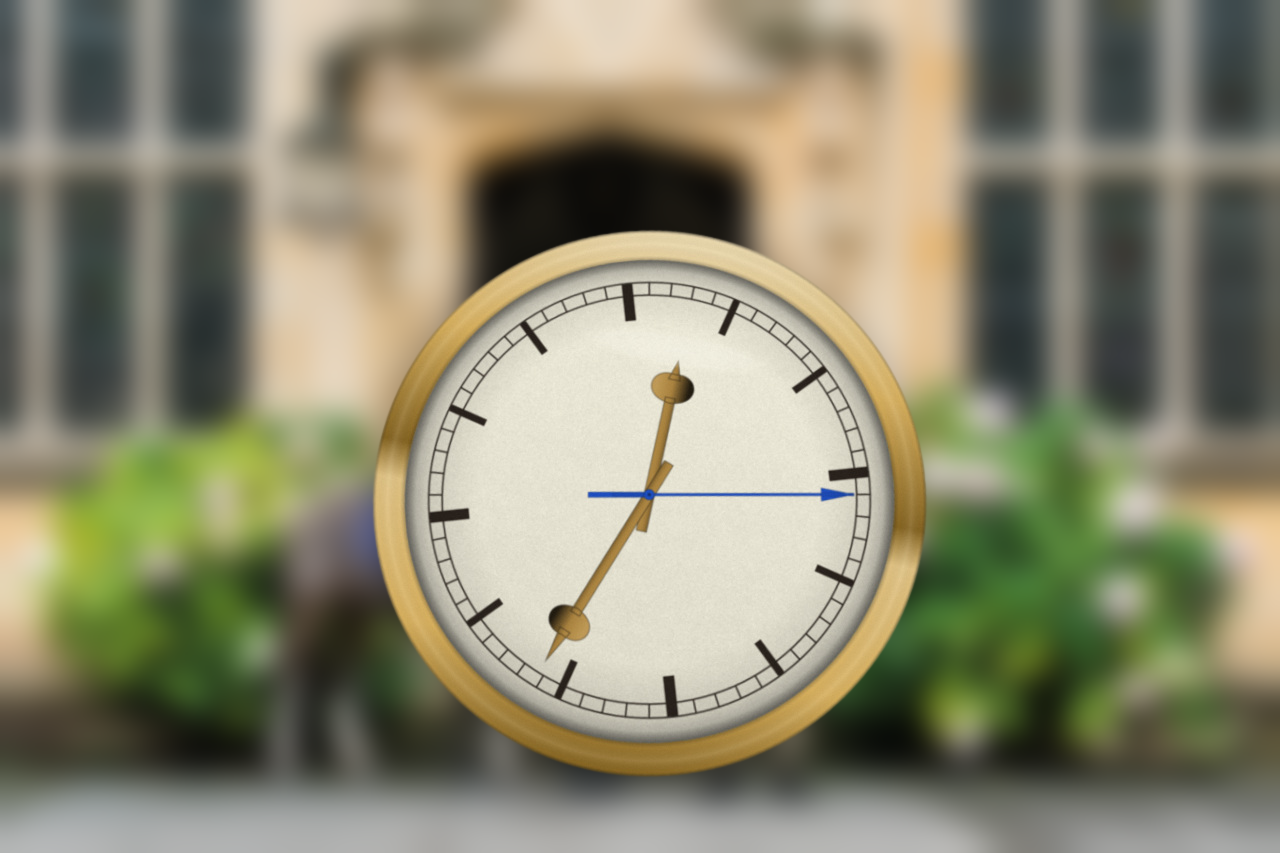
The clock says {"hour": 12, "minute": 36, "second": 16}
